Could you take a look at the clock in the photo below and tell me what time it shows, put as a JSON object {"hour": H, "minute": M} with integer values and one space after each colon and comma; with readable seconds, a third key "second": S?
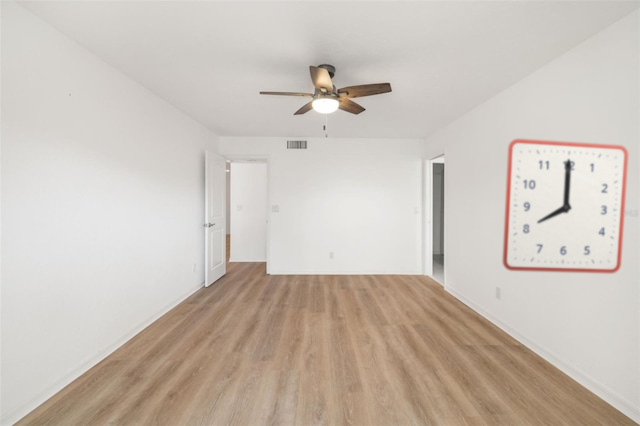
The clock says {"hour": 8, "minute": 0}
